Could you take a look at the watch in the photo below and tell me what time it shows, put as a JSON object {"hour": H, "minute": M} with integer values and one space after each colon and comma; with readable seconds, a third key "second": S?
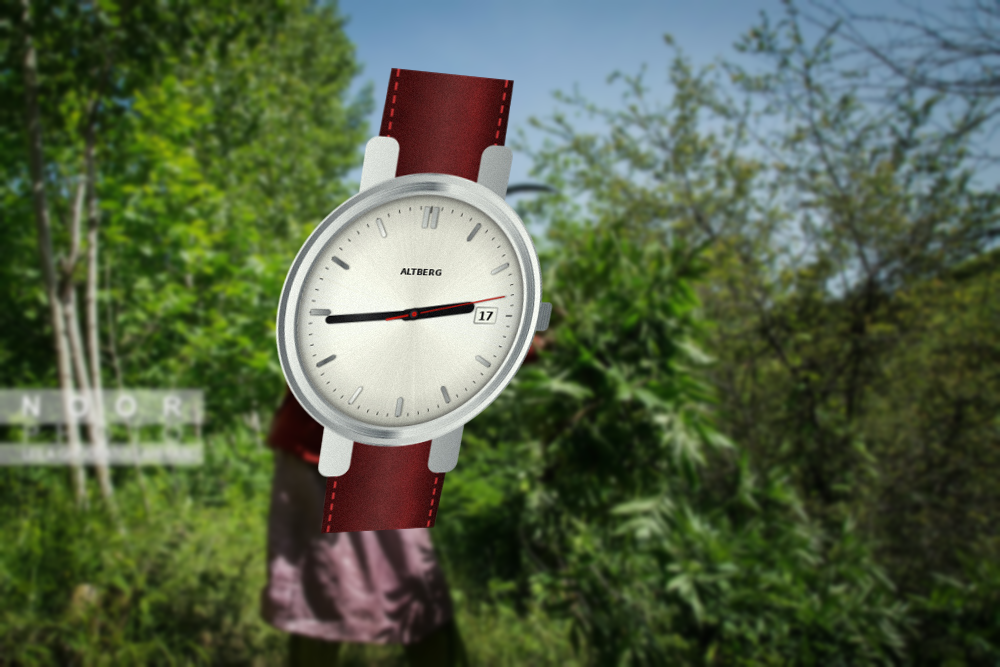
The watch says {"hour": 2, "minute": 44, "second": 13}
